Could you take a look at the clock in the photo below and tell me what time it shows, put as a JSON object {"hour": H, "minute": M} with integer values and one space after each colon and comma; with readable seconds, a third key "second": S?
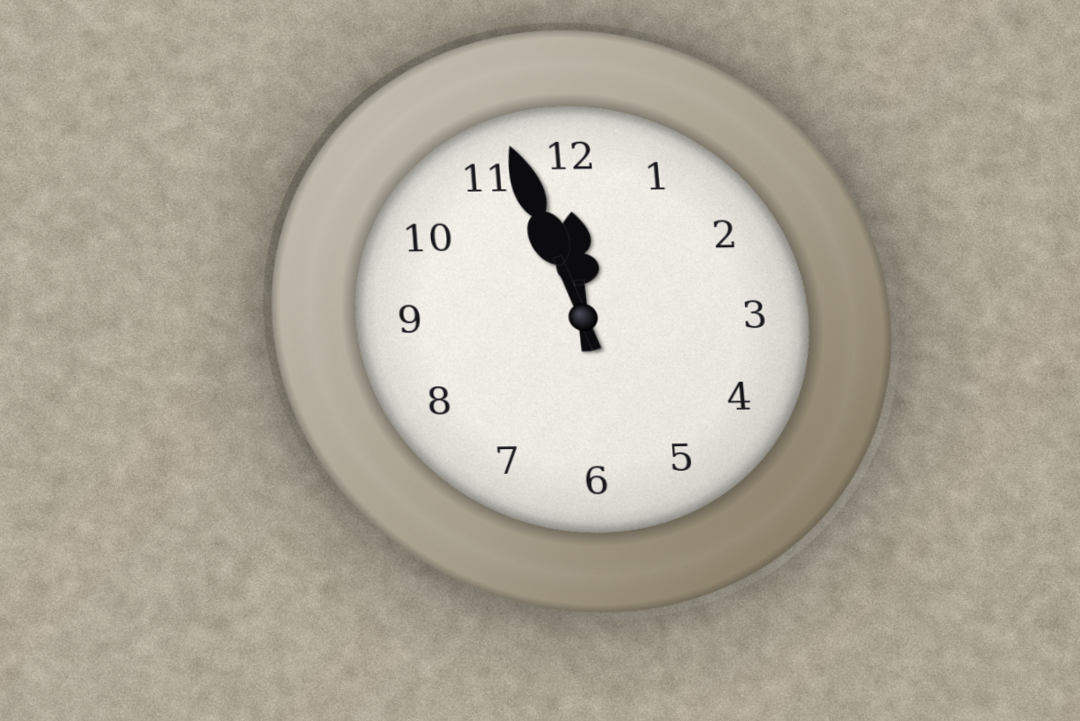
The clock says {"hour": 11, "minute": 57}
